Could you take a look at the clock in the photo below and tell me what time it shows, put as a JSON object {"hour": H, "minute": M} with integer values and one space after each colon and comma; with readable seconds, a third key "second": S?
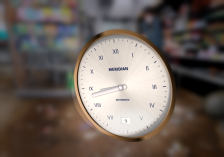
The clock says {"hour": 8, "minute": 43}
